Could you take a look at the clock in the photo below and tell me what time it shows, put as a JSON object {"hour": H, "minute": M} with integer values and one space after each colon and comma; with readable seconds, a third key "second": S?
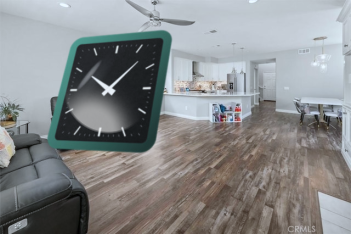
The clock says {"hour": 10, "minute": 7}
